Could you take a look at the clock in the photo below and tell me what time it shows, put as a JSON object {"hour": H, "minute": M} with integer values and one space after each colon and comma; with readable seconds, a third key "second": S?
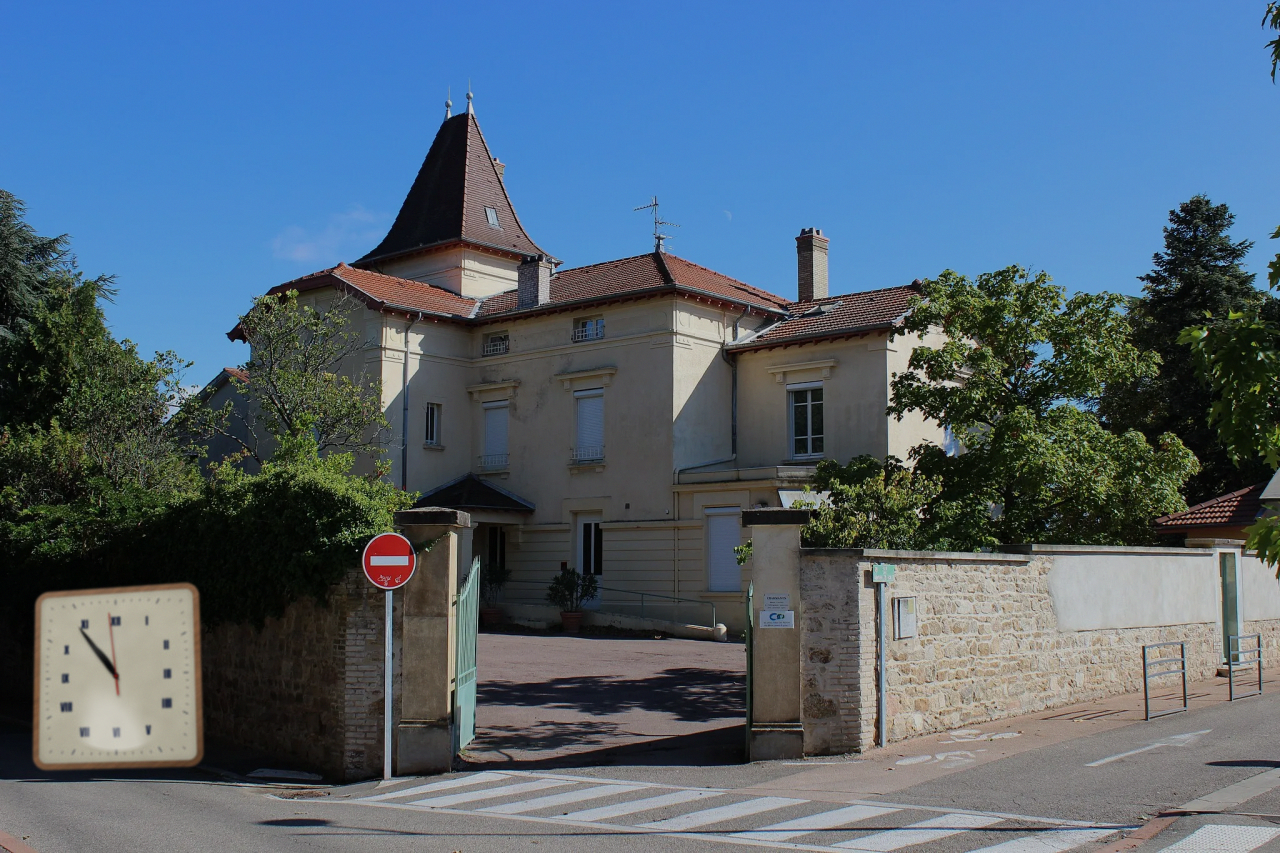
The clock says {"hour": 10, "minute": 53, "second": 59}
